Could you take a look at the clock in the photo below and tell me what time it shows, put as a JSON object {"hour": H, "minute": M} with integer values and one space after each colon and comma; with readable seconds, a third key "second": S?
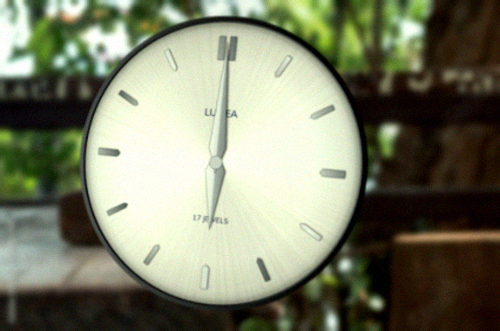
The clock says {"hour": 6, "minute": 0}
